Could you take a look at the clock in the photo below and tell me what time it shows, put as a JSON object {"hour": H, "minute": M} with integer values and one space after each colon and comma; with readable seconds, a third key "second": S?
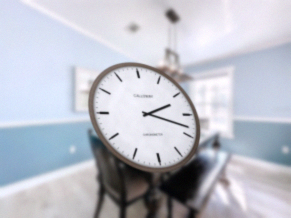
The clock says {"hour": 2, "minute": 18}
